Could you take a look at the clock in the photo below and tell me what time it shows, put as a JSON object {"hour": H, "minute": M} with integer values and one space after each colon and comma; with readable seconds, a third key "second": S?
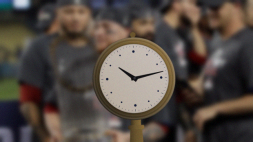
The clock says {"hour": 10, "minute": 13}
